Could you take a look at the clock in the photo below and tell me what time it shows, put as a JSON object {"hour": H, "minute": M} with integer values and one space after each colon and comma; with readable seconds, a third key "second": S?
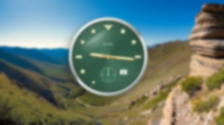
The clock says {"hour": 9, "minute": 16}
